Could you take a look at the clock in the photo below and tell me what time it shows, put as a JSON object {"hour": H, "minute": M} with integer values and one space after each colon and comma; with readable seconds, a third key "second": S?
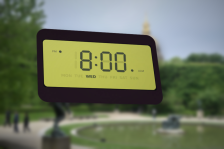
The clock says {"hour": 8, "minute": 0}
